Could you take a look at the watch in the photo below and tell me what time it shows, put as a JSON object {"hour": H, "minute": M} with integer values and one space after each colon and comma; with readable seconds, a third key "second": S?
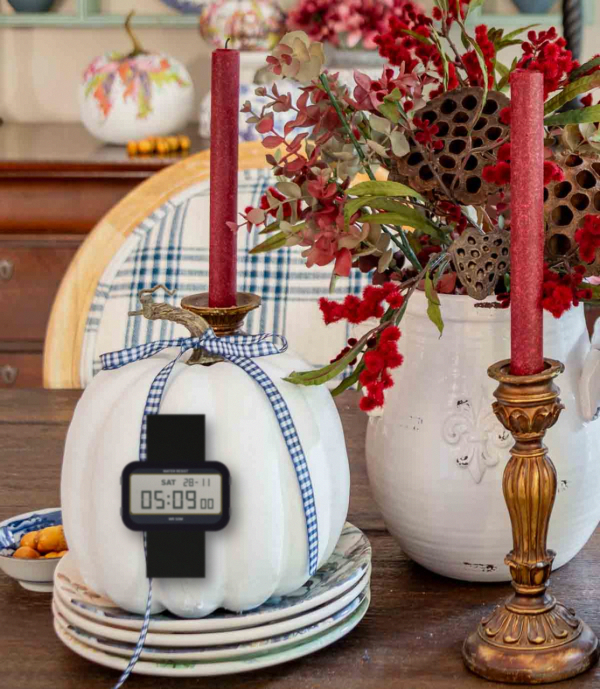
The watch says {"hour": 5, "minute": 9, "second": 0}
